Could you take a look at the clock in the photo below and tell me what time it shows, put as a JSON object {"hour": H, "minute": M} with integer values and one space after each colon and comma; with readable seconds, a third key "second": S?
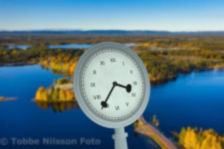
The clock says {"hour": 3, "minute": 36}
